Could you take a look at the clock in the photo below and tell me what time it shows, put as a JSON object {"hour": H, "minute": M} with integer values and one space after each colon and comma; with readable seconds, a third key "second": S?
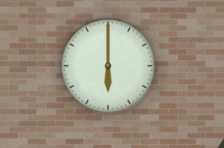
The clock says {"hour": 6, "minute": 0}
